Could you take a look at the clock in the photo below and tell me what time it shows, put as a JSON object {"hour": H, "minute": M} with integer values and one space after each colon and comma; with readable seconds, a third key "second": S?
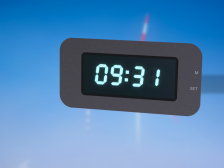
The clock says {"hour": 9, "minute": 31}
